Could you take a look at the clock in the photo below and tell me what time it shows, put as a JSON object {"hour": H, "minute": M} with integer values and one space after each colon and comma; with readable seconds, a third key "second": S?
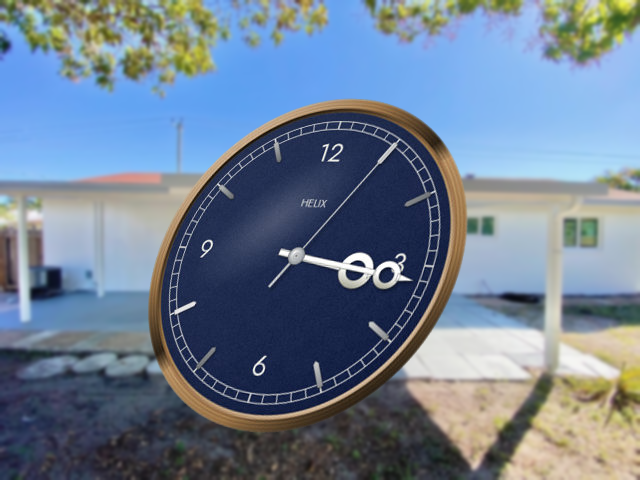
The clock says {"hour": 3, "minute": 16, "second": 5}
